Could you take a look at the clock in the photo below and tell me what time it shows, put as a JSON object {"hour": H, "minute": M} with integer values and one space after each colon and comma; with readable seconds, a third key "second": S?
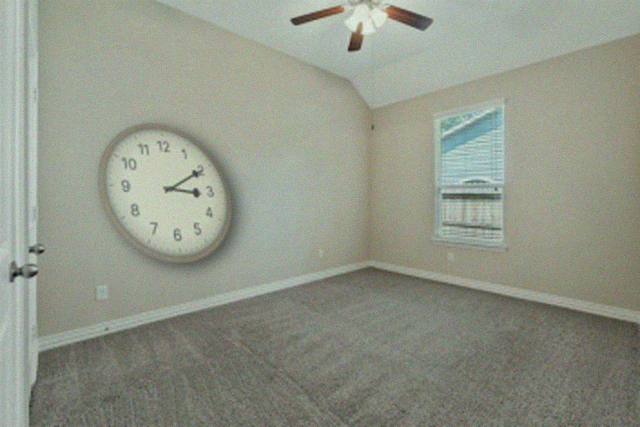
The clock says {"hour": 3, "minute": 10}
